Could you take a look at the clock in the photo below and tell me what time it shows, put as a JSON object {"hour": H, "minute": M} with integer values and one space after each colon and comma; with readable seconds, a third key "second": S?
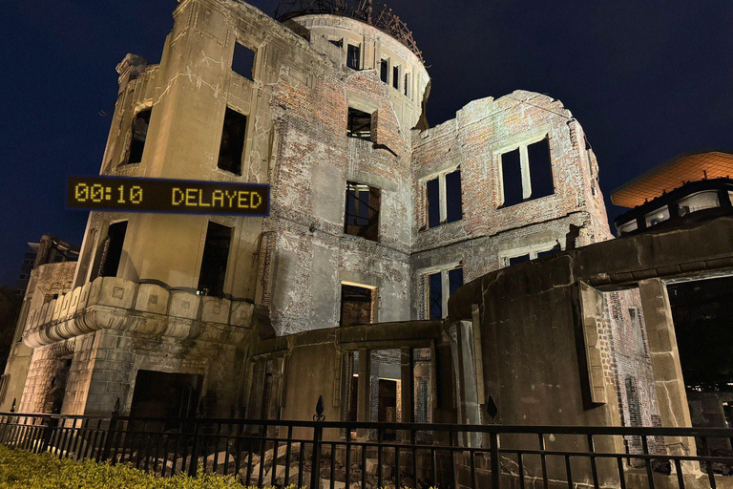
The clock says {"hour": 0, "minute": 10}
